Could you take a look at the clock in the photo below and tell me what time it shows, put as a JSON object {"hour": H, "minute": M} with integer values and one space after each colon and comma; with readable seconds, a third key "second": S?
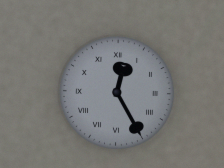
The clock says {"hour": 12, "minute": 25}
